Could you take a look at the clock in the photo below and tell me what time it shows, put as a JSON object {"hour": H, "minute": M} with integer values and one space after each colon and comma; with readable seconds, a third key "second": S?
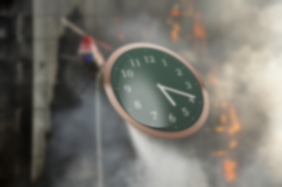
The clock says {"hour": 5, "minute": 19}
